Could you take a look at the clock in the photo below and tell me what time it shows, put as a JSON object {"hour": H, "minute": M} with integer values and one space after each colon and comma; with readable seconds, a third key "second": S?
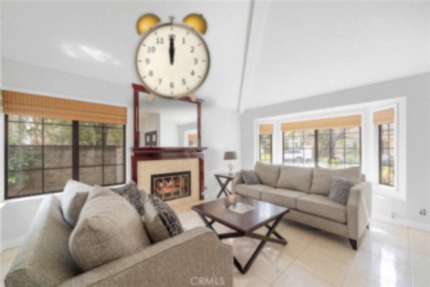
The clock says {"hour": 12, "minute": 0}
